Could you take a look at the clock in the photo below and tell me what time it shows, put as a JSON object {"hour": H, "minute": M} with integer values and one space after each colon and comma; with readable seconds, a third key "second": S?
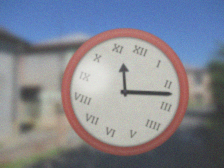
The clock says {"hour": 11, "minute": 12}
